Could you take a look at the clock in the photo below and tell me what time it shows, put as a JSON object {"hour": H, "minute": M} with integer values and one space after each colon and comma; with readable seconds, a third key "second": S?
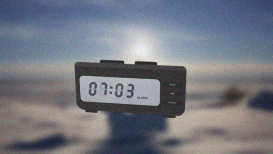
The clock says {"hour": 7, "minute": 3}
